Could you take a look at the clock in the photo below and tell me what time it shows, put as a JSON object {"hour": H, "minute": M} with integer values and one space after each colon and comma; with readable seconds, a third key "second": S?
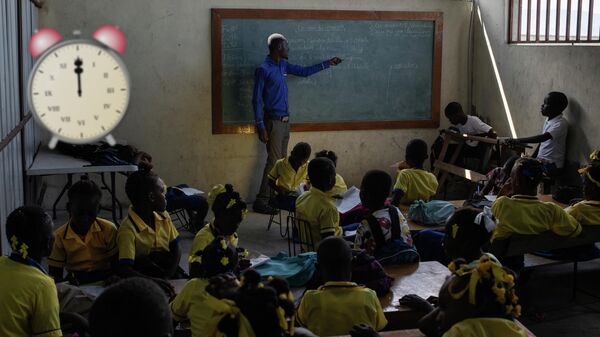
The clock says {"hour": 12, "minute": 0}
